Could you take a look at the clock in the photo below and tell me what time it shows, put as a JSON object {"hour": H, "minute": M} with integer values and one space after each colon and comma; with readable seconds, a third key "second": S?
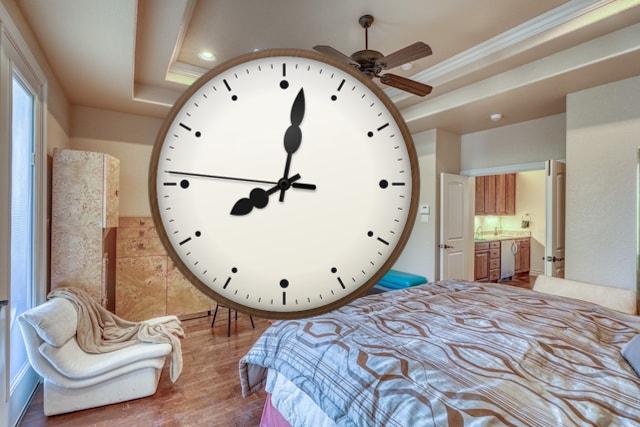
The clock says {"hour": 8, "minute": 1, "second": 46}
